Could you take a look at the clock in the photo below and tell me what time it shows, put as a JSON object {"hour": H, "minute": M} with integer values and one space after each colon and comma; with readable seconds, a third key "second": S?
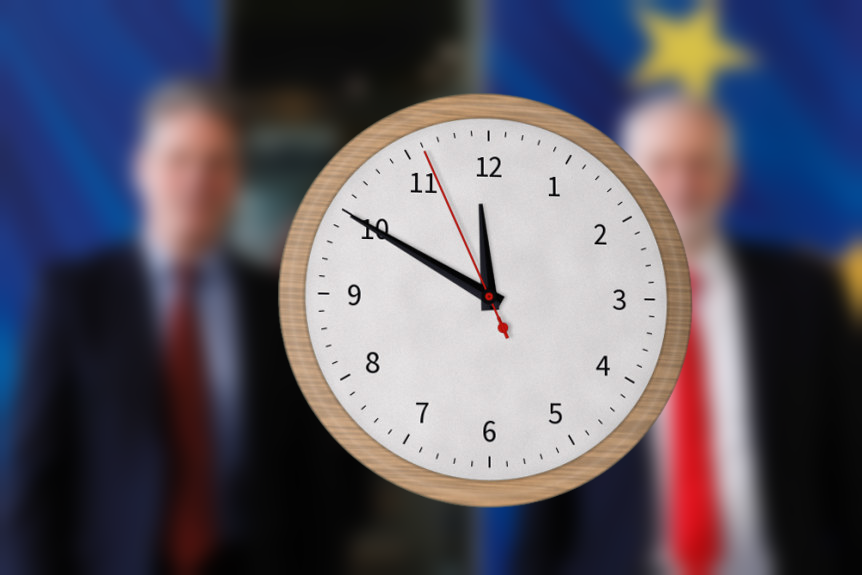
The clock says {"hour": 11, "minute": 49, "second": 56}
